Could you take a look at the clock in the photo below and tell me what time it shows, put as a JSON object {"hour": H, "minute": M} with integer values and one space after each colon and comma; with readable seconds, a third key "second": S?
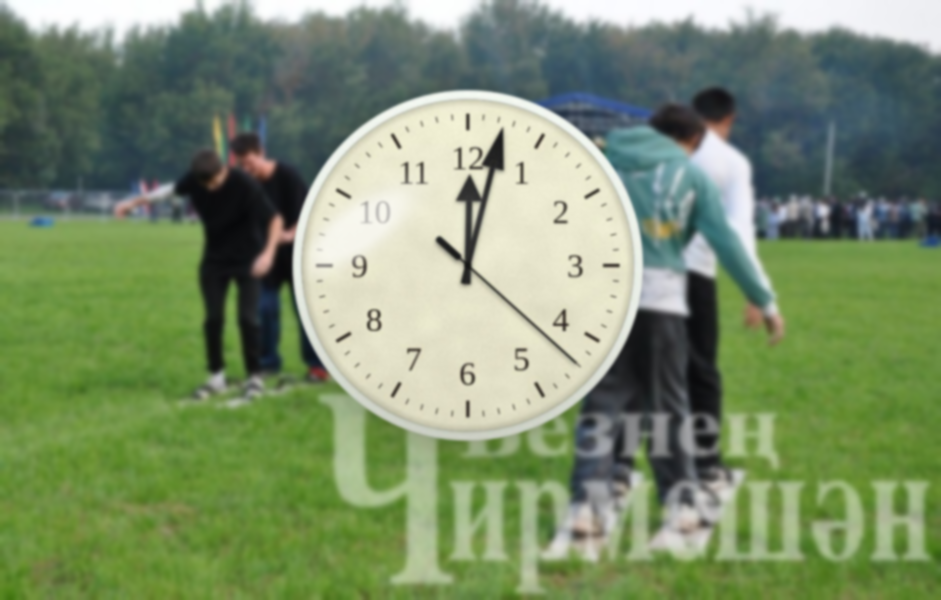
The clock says {"hour": 12, "minute": 2, "second": 22}
